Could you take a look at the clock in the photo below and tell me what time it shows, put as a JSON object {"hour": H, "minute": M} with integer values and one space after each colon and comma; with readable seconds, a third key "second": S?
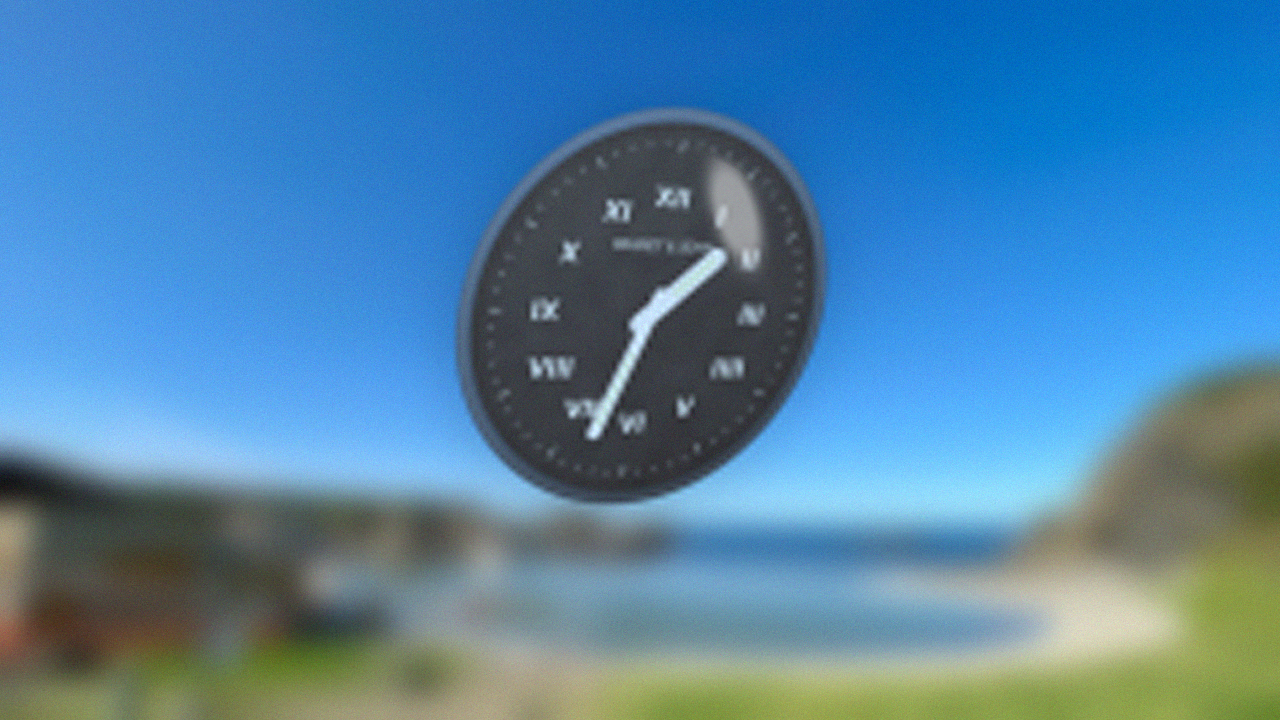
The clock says {"hour": 1, "minute": 33}
